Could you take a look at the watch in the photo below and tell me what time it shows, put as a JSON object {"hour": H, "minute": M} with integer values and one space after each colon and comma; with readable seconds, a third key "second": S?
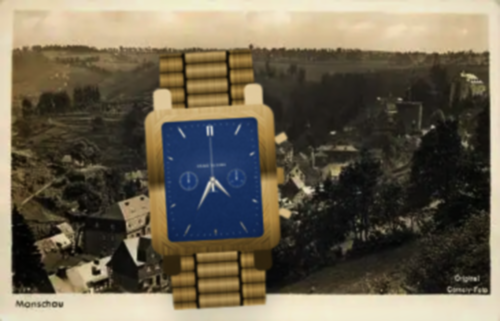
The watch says {"hour": 4, "minute": 35}
